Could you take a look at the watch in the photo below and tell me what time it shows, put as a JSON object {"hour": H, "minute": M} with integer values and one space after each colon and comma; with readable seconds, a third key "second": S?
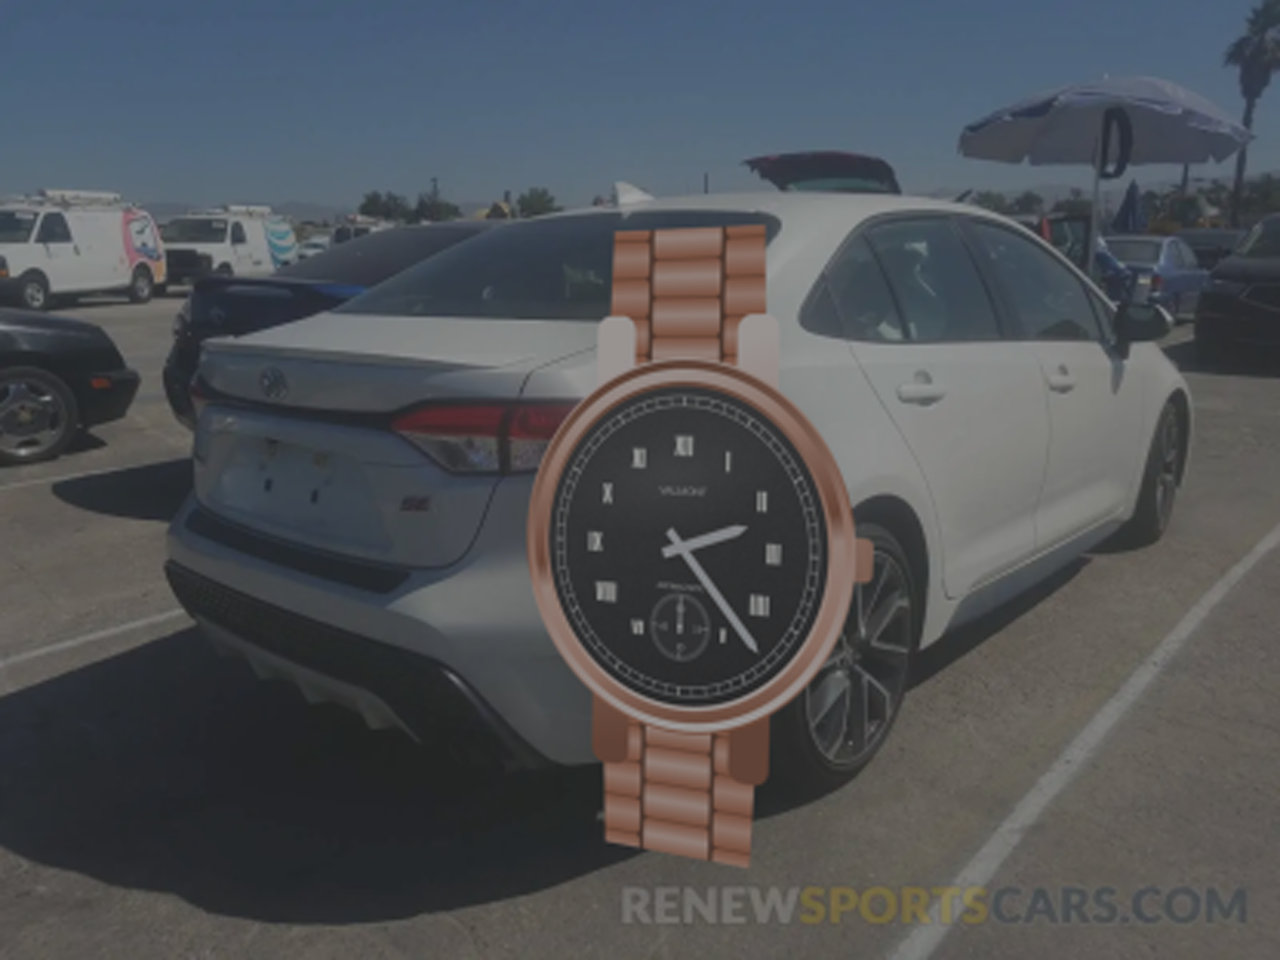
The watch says {"hour": 2, "minute": 23}
